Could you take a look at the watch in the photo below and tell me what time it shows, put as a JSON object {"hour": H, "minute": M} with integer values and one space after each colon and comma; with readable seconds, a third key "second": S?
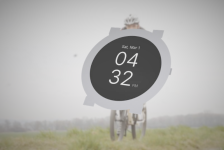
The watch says {"hour": 4, "minute": 32}
